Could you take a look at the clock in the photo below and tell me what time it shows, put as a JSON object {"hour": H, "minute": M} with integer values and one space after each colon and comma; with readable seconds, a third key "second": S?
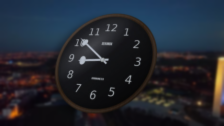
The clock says {"hour": 8, "minute": 51}
